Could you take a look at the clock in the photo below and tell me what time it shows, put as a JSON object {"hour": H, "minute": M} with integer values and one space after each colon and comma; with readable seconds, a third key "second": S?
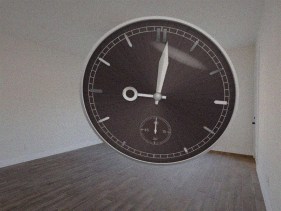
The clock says {"hour": 9, "minute": 1}
